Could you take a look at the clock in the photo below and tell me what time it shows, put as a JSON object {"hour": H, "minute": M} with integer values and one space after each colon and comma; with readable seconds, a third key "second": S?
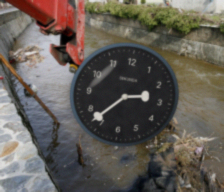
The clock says {"hour": 2, "minute": 37}
